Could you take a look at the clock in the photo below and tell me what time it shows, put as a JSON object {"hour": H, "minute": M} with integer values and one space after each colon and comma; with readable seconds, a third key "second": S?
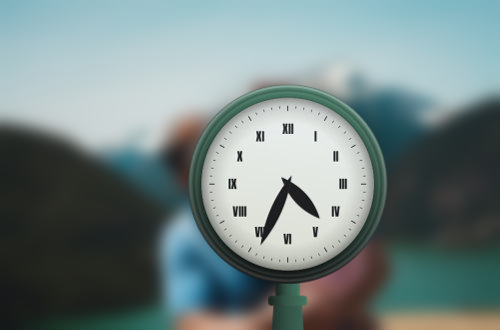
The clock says {"hour": 4, "minute": 34}
